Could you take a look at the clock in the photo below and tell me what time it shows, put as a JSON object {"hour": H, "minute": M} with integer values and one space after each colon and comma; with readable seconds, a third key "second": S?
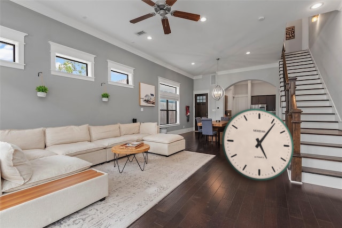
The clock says {"hour": 5, "minute": 6}
